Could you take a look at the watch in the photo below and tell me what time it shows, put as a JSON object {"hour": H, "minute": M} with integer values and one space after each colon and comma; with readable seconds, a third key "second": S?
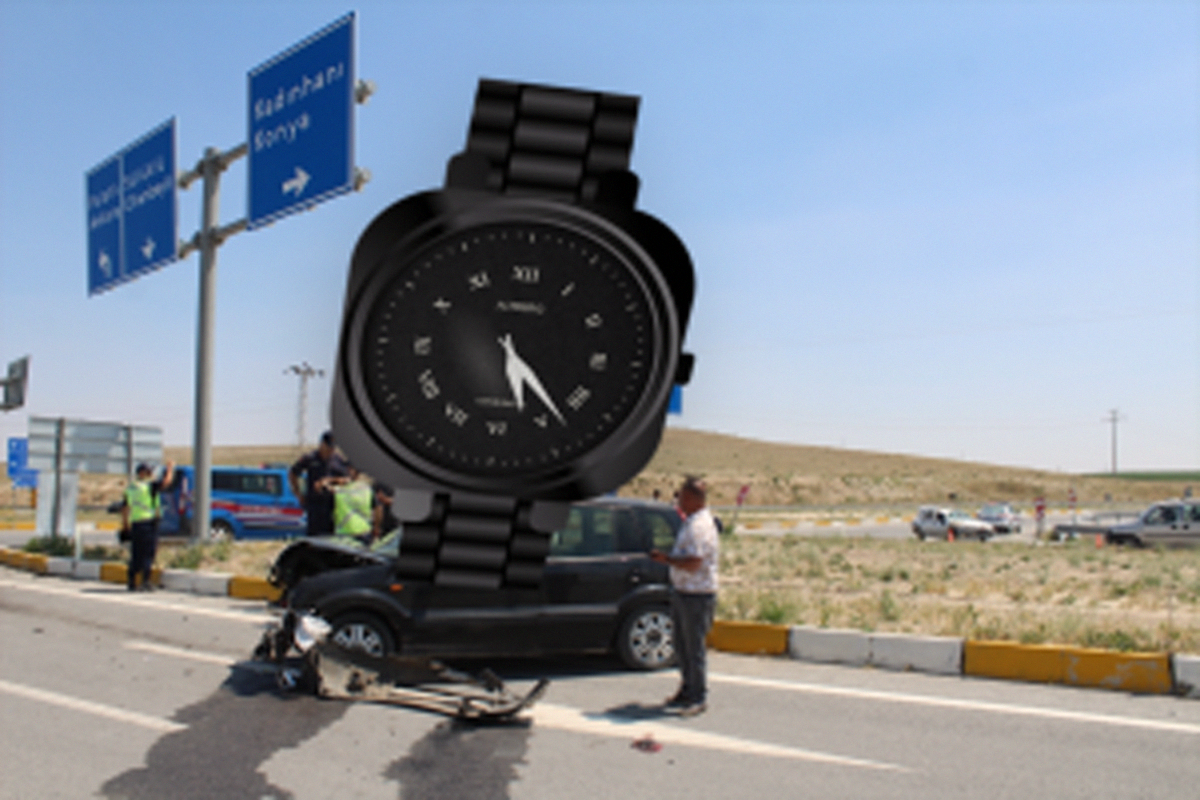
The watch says {"hour": 5, "minute": 23}
